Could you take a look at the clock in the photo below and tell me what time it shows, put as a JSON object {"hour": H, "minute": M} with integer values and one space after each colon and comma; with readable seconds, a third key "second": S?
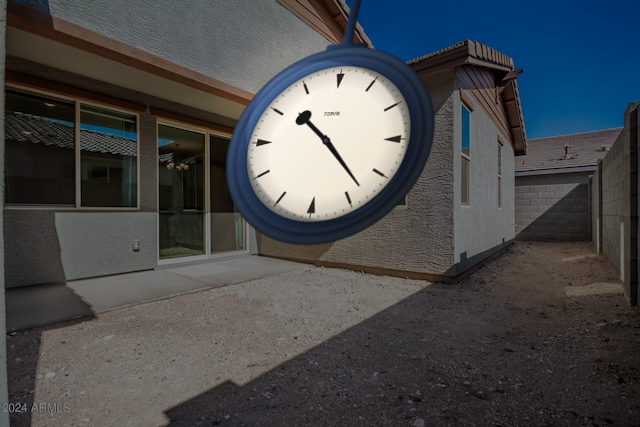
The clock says {"hour": 10, "minute": 23}
